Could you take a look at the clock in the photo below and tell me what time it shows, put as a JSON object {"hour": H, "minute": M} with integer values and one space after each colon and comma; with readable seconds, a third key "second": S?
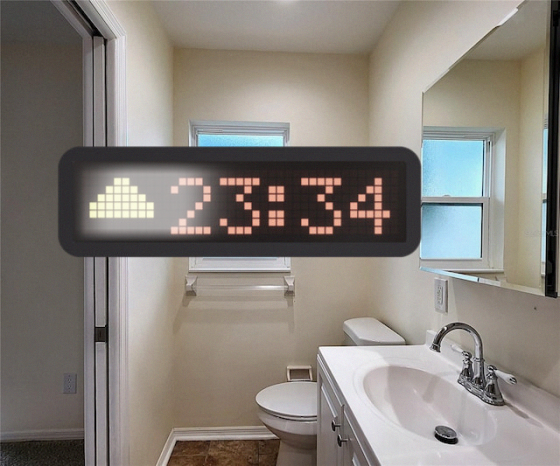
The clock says {"hour": 23, "minute": 34}
